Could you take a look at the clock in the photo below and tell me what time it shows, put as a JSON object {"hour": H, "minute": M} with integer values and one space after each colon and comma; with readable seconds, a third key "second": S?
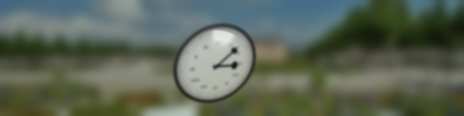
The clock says {"hour": 3, "minute": 8}
